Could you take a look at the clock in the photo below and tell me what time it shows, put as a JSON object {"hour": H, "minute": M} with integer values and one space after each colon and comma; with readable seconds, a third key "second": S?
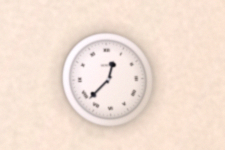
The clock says {"hour": 12, "minute": 38}
